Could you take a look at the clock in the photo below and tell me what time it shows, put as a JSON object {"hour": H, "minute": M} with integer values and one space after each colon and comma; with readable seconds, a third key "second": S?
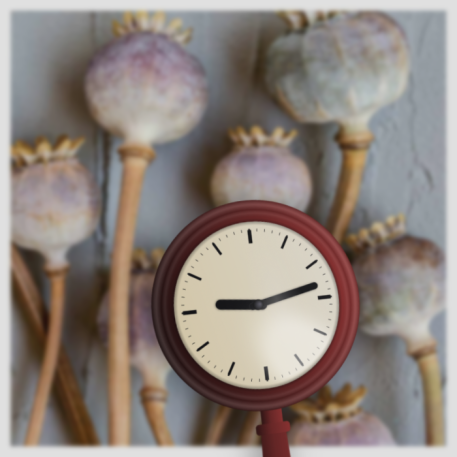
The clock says {"hour": 9, "minute": 13}
